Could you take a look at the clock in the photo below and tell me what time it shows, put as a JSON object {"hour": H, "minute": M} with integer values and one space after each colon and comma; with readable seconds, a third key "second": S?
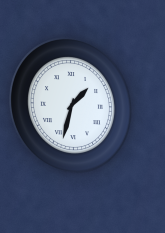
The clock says {"hour": 1, "minute": 33}
